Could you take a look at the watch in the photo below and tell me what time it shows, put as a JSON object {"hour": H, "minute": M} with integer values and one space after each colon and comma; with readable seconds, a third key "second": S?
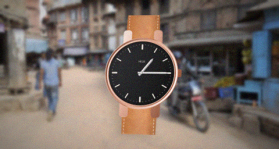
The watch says {"hour": 1, "minute": 15}
